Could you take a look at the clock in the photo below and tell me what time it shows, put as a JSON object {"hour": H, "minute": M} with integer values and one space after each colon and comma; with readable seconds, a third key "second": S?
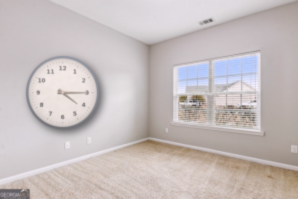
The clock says {"hour": 4, "minute": 15}
